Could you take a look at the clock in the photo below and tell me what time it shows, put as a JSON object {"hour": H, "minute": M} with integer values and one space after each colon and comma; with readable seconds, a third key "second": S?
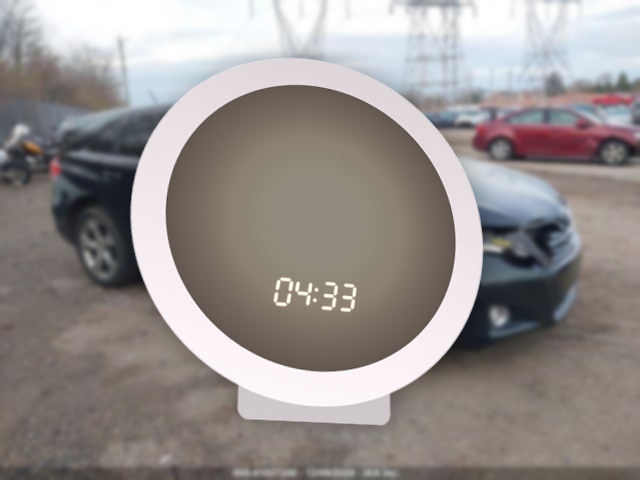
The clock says {"hour": 4, "minute": 33}
